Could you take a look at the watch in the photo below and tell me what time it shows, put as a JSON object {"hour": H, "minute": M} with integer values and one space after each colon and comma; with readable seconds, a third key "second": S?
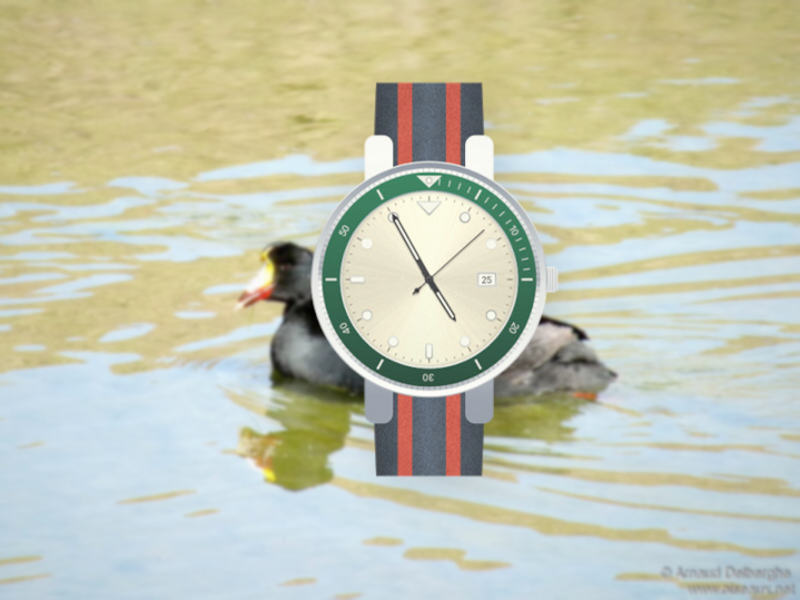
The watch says {"hour": 4, "minute": 55, "second": 8}
